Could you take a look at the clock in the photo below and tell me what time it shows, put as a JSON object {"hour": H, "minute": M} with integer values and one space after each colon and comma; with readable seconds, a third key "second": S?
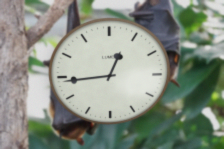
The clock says {"hour": 12, "minute": 44}
